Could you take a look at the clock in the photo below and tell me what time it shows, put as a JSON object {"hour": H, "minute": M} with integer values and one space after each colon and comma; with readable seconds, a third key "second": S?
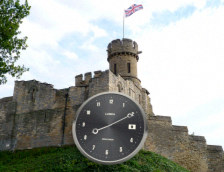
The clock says {"hour": 8, "minute": 10}
